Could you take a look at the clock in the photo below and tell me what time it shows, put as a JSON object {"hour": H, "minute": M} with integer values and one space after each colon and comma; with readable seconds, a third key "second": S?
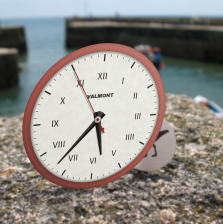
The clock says {"hour": 5, "minute": 36, "second": 55}
